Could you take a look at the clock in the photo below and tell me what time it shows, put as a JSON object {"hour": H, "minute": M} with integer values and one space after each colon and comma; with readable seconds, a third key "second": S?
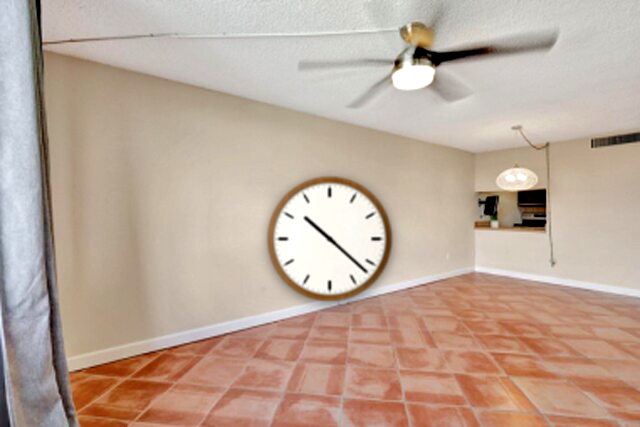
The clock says {"hour": 10, "minute": 22}
